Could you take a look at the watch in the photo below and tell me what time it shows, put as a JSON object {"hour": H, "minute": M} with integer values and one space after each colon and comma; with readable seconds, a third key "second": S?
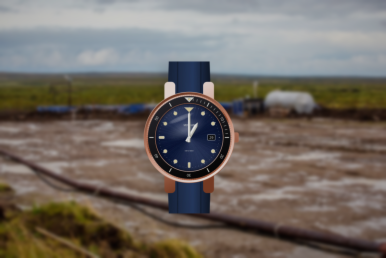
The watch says {"hour": 1, "minute": 0}
